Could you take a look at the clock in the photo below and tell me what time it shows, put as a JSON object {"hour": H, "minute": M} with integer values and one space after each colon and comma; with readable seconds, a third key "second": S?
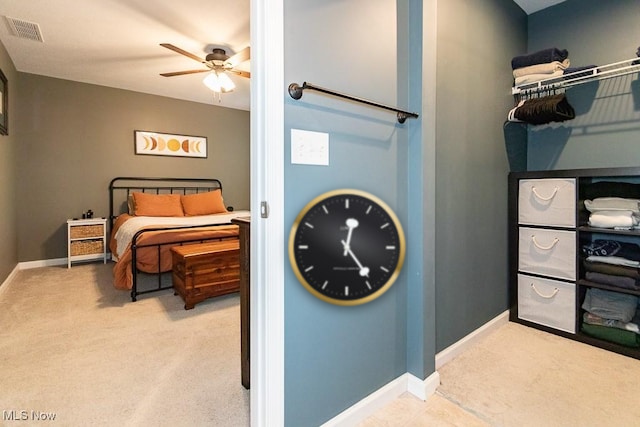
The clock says {"hour": 12, "minute": 24}
